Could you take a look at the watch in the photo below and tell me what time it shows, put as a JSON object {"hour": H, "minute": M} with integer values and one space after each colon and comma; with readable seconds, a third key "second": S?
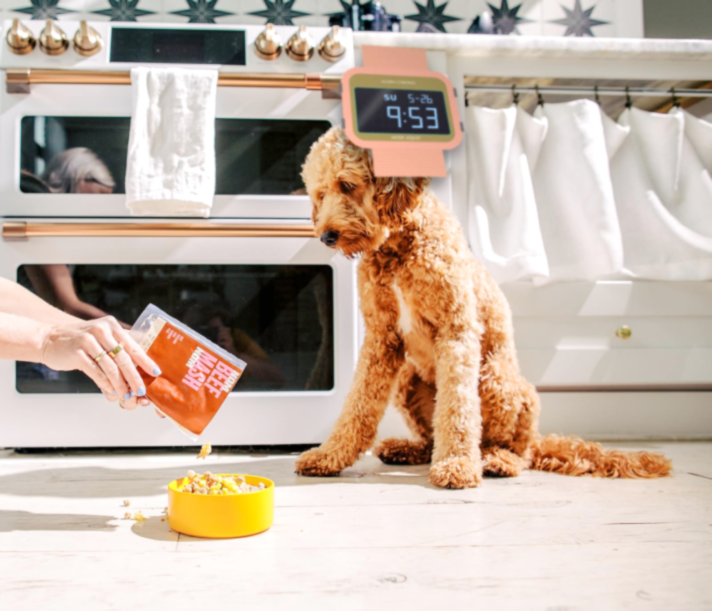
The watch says {"hour": 9, "minute": 53}
